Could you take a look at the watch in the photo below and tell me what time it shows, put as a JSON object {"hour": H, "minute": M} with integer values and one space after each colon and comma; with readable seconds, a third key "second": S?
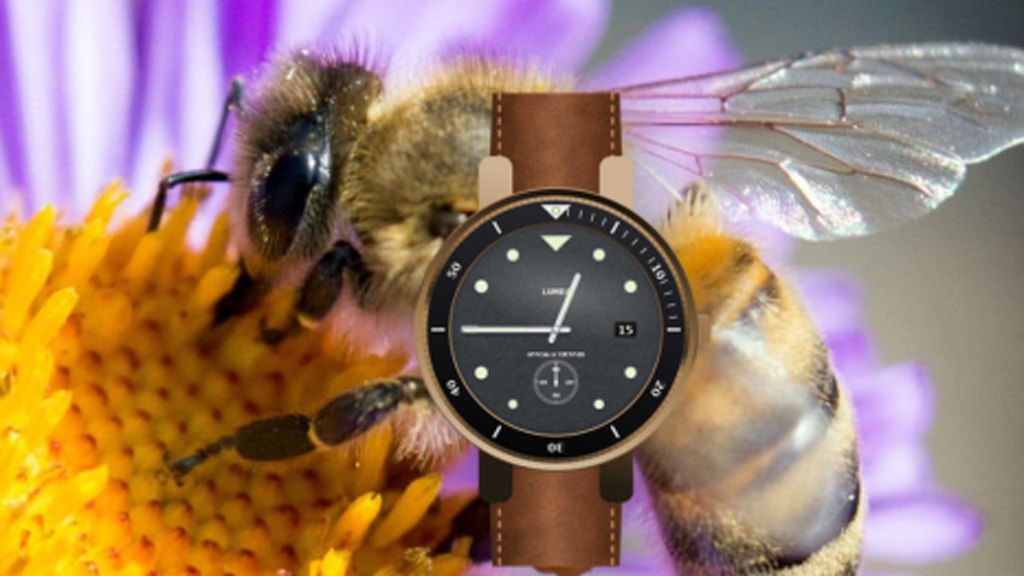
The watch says {"hour": 12, "minute": 45}
